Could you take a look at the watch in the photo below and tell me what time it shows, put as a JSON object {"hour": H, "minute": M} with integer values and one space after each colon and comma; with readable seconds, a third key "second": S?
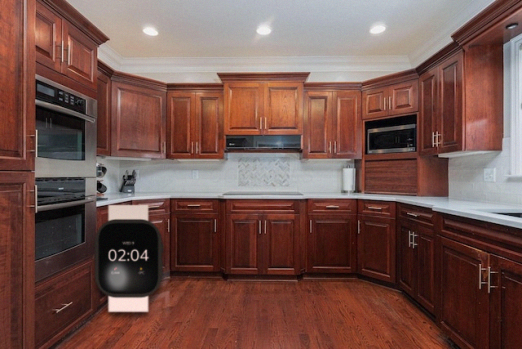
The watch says {"hour": 2, "minute": 4}
